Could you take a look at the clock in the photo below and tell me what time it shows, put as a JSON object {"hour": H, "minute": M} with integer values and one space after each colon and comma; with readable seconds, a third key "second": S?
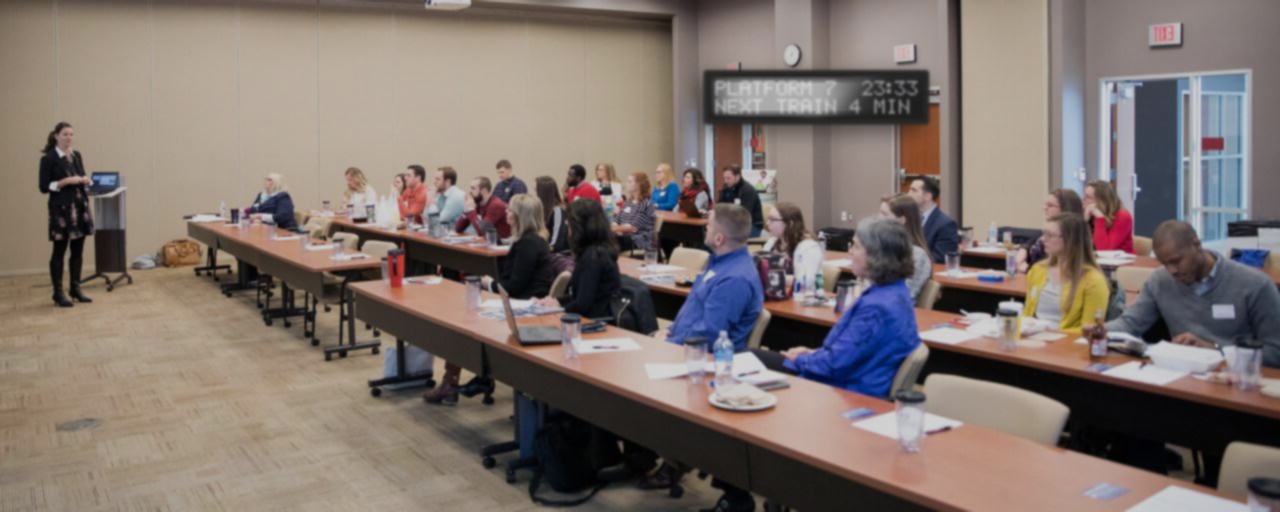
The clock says {"hour": 23, "minute": 33}
